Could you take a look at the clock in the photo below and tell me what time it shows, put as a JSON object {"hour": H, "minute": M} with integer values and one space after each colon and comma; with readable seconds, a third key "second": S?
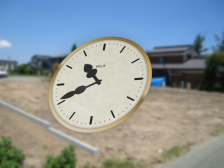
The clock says {"hour": 10, "minute": 41}
